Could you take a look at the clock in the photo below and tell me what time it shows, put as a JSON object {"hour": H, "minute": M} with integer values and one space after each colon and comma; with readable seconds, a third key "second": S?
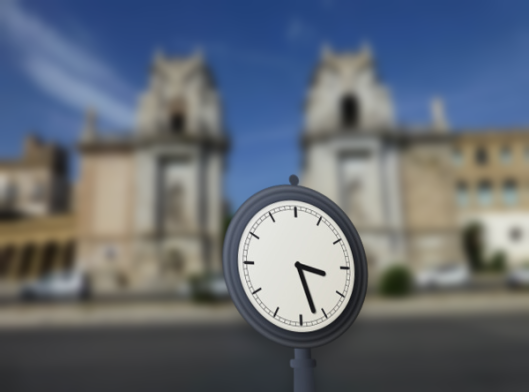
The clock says {"hour": 3, "minute": 27}
